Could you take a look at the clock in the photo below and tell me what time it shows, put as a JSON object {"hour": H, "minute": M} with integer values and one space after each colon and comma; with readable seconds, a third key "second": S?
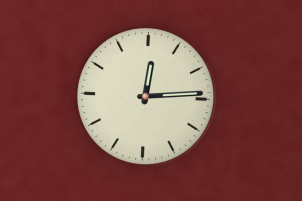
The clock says {"hour": 12, "minute": 14}
